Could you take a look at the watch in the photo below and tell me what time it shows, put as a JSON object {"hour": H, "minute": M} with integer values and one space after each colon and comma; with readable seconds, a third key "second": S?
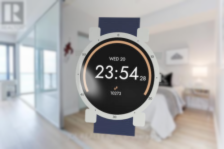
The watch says {"hour": 23, "minute": 54}
